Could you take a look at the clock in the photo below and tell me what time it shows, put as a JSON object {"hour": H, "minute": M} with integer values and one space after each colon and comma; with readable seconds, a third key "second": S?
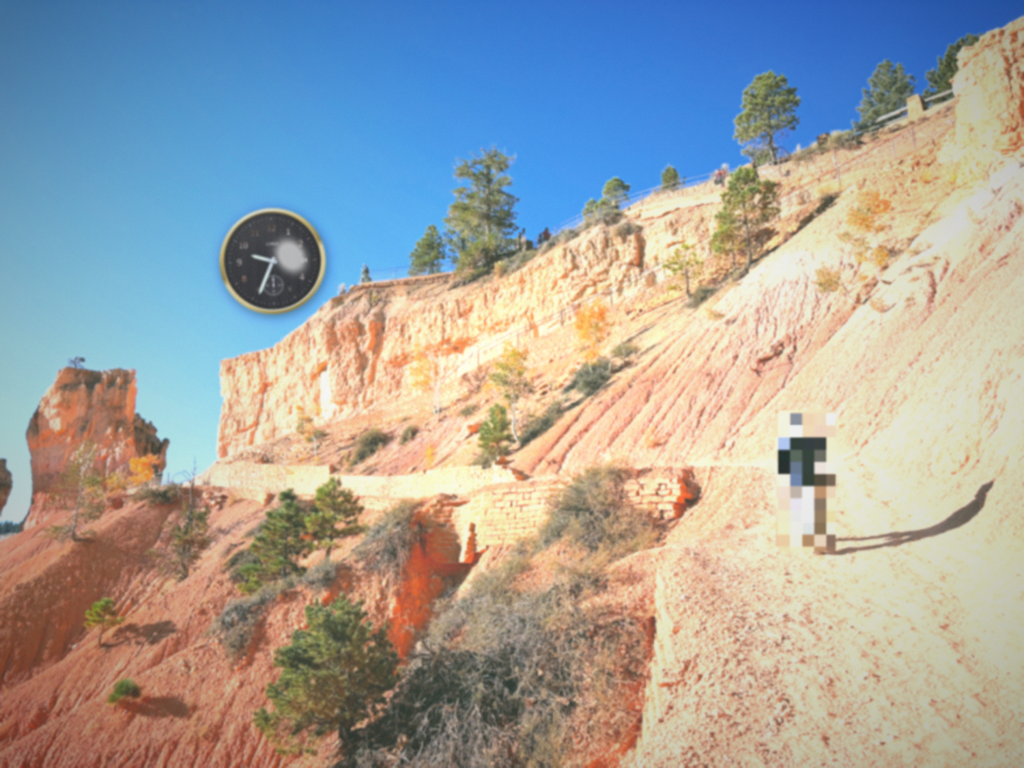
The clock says {"hour": 9, "minute": 34}
